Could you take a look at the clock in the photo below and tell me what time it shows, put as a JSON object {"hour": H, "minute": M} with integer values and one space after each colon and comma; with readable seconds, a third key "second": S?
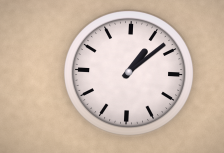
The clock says {"hour": 1, "minute": 8}
